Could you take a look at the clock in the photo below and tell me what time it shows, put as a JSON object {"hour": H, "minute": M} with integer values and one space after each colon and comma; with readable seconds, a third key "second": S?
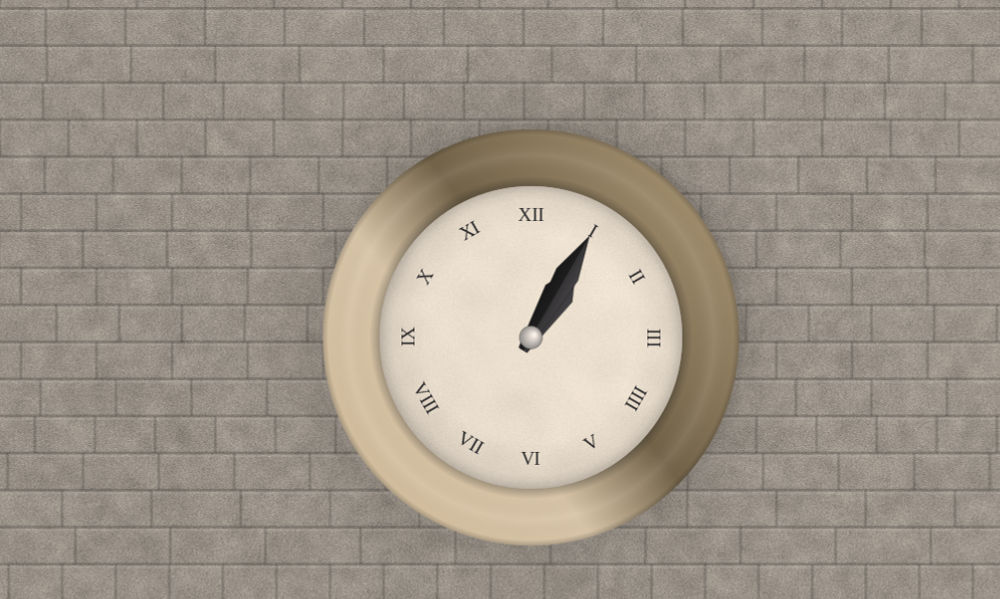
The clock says {"hour": 1, "minute": 5}
